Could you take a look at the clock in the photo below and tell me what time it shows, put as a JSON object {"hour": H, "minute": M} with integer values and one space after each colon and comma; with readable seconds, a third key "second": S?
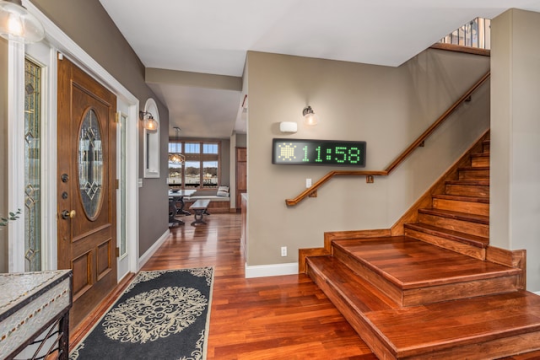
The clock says {"hour": 11, "minute": 58}
